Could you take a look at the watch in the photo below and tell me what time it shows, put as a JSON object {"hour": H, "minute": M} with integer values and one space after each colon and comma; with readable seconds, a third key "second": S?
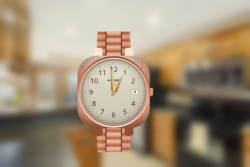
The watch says {"hour": 12, "minute": 59}
